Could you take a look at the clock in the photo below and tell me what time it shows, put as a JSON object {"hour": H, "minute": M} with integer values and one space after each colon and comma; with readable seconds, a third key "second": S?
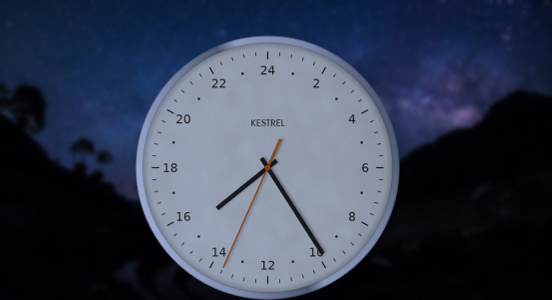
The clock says {"hour": 15, "minute": 24, "second": 34}
